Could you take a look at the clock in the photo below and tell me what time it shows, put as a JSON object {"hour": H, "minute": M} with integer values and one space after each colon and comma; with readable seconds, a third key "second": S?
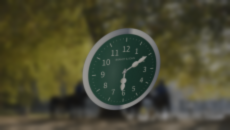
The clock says {"hour": 6, "minute": 10}
